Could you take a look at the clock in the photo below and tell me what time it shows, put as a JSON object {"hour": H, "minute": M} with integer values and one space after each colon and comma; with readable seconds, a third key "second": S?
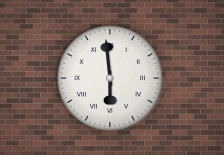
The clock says {"hour": 5, "minute": 59}
